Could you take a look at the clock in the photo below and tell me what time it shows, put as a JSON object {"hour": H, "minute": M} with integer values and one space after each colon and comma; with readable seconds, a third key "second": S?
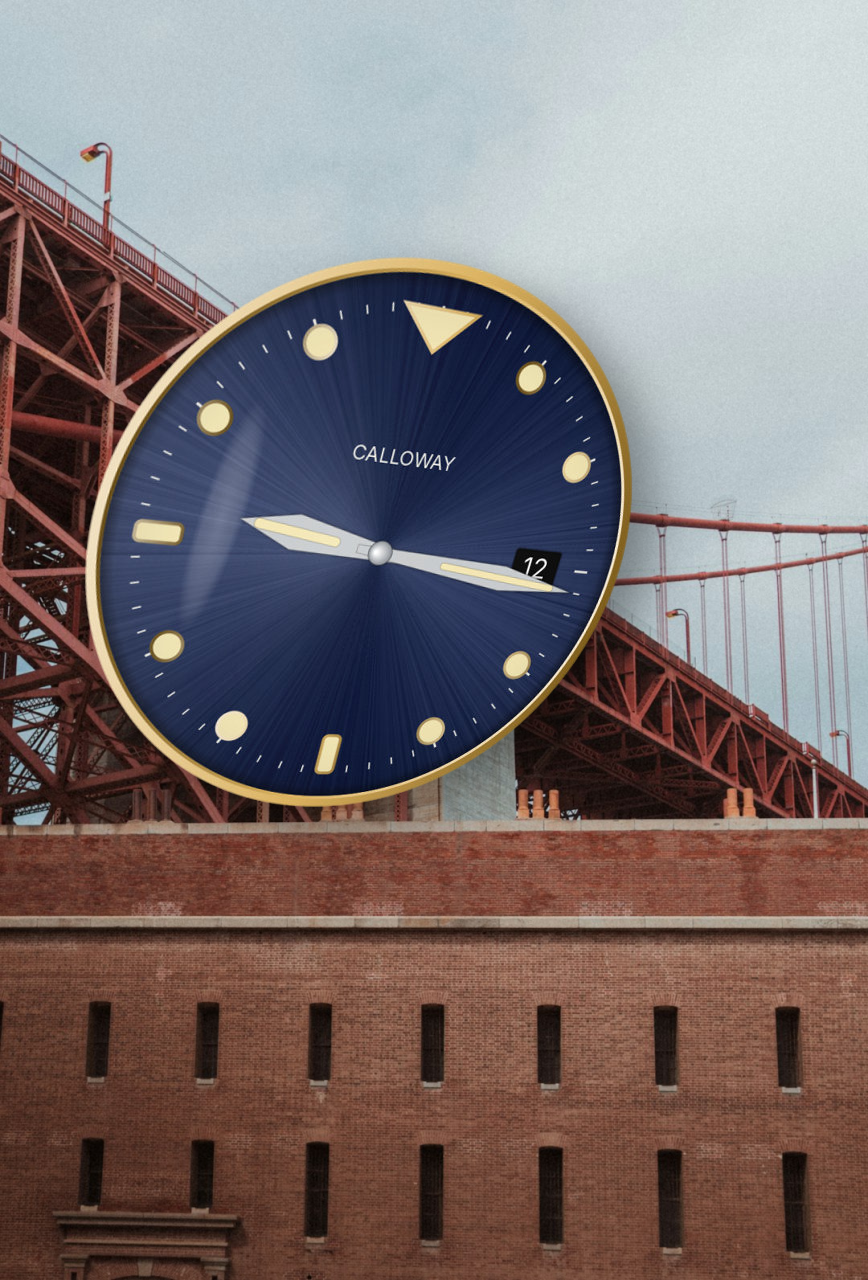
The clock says {"hour": 9, "minute": 16}
